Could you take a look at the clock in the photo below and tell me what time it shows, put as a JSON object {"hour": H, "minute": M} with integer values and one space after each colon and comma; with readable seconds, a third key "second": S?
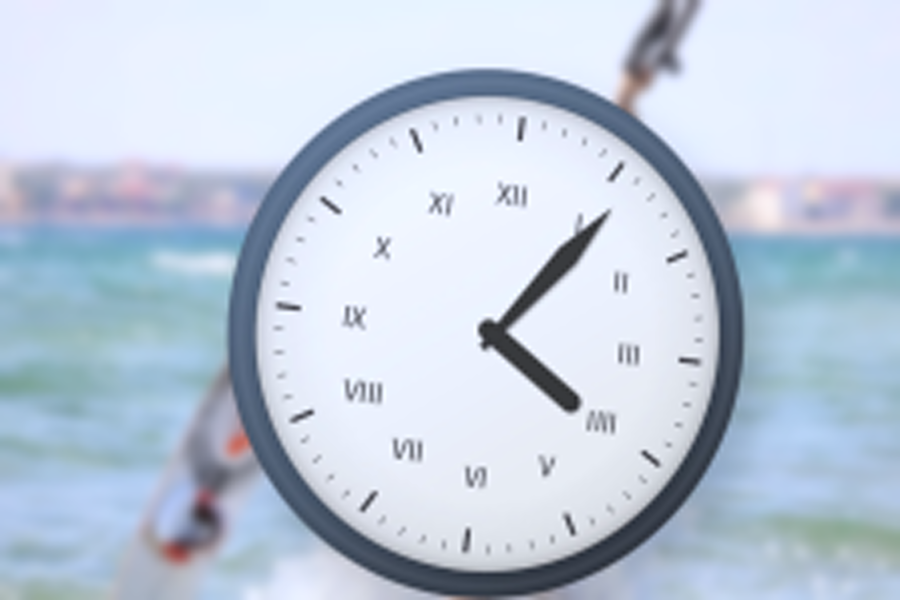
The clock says {"hour": 4, "minute": 6}
